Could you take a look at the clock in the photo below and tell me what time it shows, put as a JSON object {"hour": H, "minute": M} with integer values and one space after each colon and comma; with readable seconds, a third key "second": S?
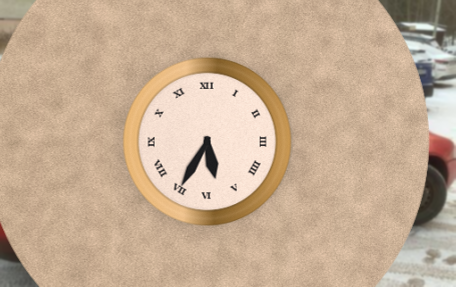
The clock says {"hour": 5, "minute": 35}
